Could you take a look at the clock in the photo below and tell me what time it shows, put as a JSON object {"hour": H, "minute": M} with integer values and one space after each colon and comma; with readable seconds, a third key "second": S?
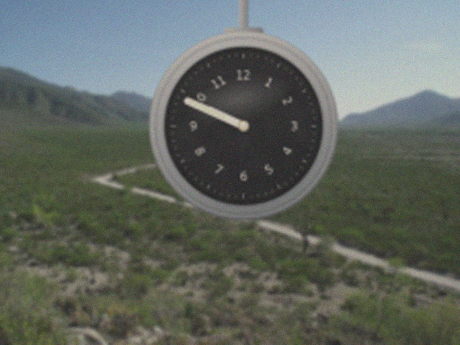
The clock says {"hour": 9, "minute": 49}
